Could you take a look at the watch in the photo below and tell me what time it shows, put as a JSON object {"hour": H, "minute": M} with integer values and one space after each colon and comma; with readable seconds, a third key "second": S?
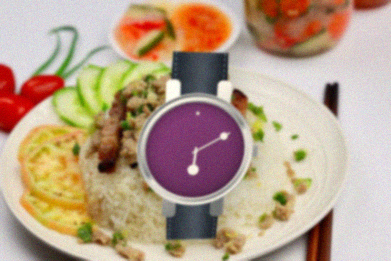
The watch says {"hour": 6, "minute": 10}
